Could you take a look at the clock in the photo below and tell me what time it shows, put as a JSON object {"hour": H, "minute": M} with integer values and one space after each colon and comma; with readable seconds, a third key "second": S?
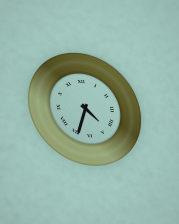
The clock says {"hour": 4, "minute": 34}
